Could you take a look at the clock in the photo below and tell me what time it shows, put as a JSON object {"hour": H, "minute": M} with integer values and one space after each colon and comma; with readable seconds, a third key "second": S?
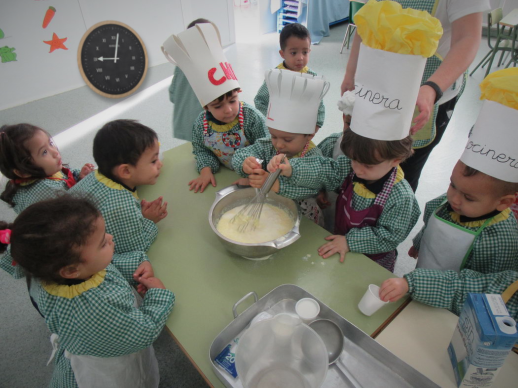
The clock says {"hour": 9, "minute": 2}
